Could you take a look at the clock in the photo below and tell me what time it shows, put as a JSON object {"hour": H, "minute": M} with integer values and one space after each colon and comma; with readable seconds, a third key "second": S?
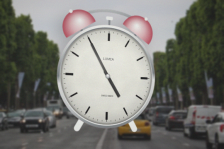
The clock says {"hour": 4, "minute": 55}
